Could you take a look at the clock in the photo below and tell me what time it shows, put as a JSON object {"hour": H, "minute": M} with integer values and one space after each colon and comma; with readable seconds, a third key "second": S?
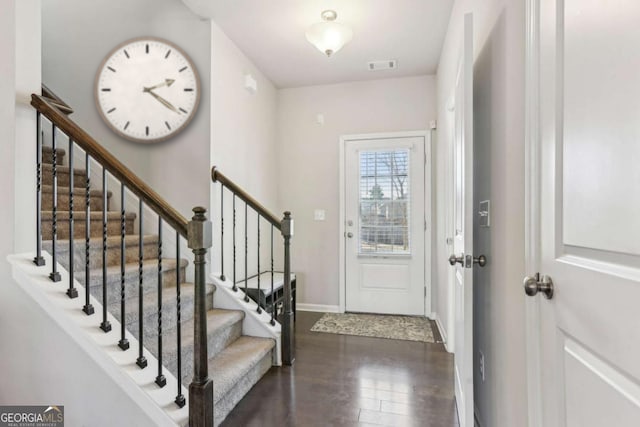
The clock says {"hour": 2, "minute": 21}
